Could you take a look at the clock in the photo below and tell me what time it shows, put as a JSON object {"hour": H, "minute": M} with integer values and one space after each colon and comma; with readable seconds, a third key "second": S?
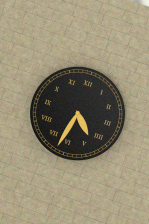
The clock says {"hour": 4, "minute": 32}
